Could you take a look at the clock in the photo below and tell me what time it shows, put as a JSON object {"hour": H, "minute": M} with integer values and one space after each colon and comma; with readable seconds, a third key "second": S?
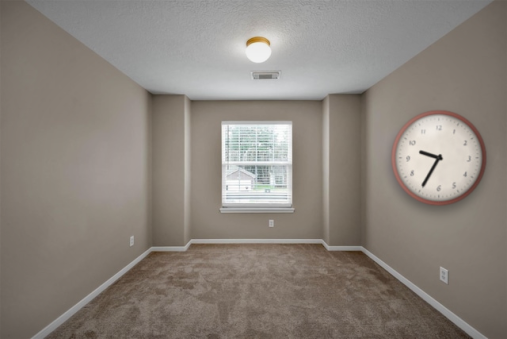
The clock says {"hour": 9, "minute": 35}
